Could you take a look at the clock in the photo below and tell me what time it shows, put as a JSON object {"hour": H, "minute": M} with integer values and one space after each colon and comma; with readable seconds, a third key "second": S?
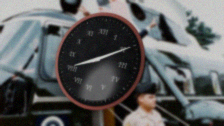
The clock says {"hour": 8, "minute": 10}
